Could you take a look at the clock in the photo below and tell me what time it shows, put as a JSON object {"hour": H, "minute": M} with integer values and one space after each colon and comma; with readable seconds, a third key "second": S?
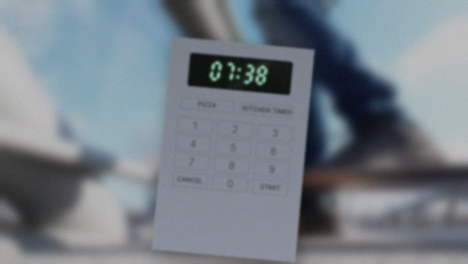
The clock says {"hour": 7, "minute": 38}
